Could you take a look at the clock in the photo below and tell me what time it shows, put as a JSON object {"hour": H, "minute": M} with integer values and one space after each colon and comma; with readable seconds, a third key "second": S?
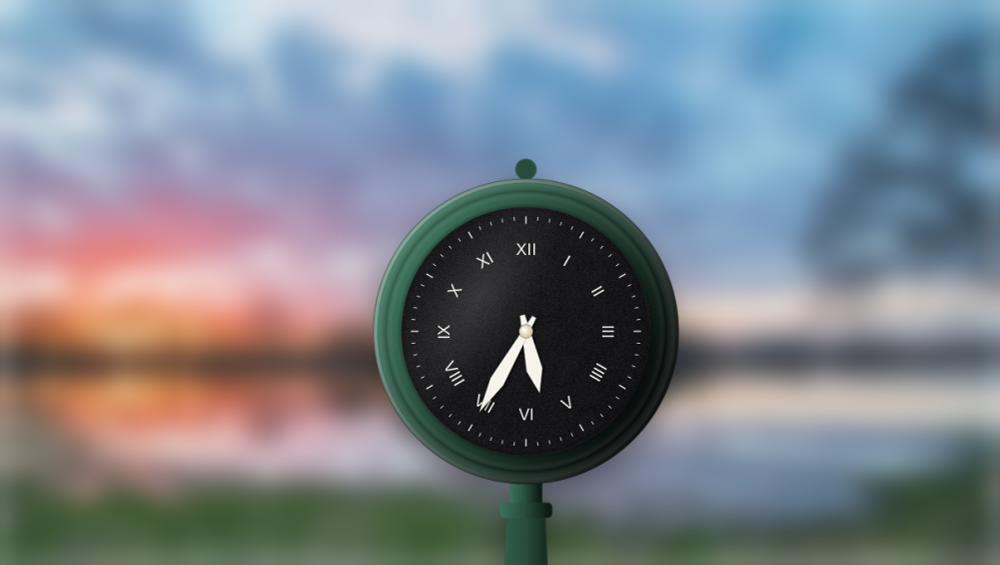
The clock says {"hour": 5, "minute": 35}
